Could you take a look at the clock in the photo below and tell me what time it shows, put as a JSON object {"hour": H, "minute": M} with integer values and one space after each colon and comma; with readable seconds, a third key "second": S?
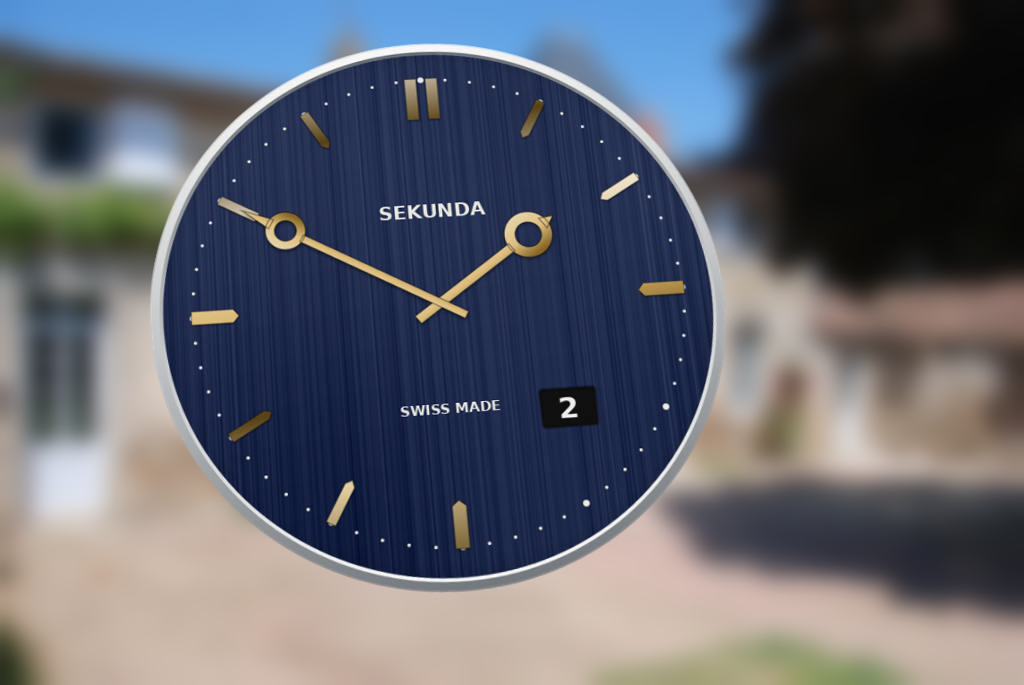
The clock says {"hour": 1, "minute": 50}
